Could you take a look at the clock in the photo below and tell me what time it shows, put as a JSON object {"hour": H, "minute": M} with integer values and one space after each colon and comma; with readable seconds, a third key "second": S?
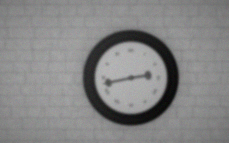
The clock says {"hour": 2, "minute": 43}
